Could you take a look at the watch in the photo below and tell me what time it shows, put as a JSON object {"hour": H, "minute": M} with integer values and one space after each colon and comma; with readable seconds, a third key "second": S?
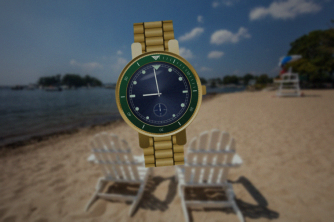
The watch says {"hour": 8, "minute": 59}
